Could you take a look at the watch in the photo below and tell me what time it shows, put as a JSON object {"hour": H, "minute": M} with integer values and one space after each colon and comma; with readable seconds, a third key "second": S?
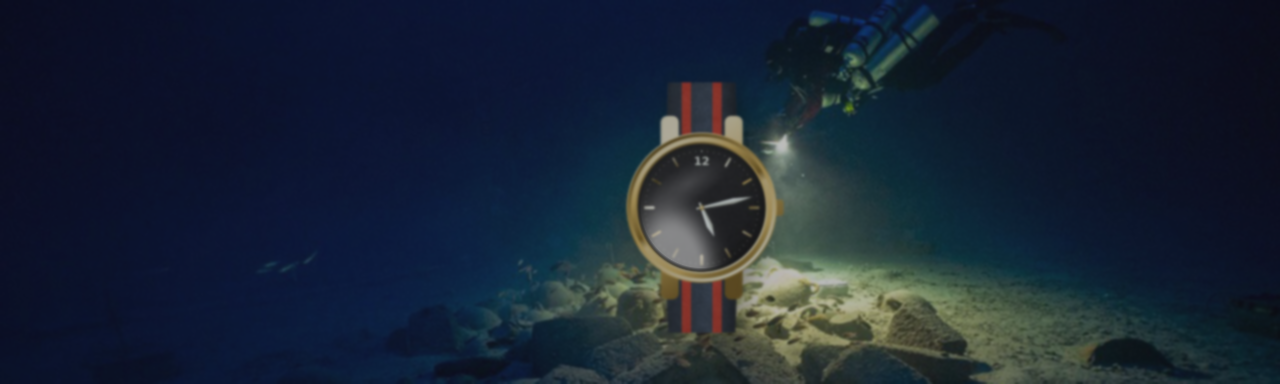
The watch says {"hour": 5, "minute": 13}
